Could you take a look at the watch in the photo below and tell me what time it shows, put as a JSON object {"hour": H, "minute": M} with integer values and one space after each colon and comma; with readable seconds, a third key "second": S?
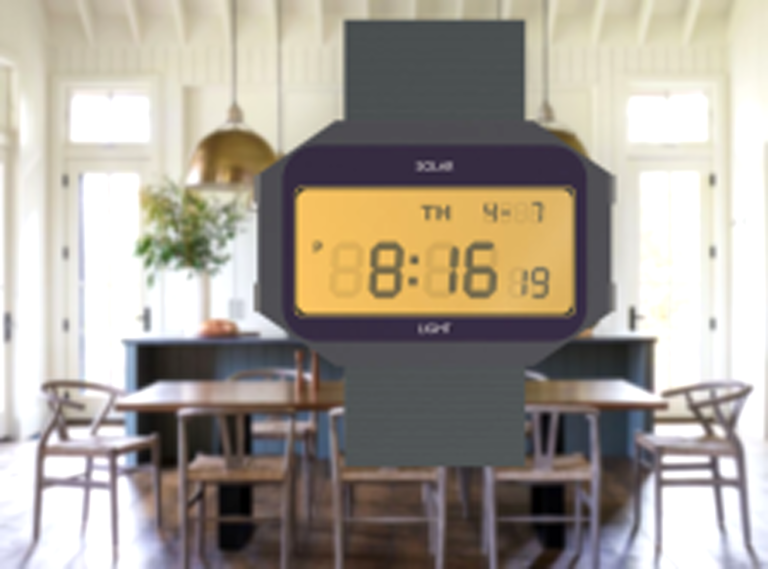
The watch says {"hour": 8, "minute": 16, "second": 19}
